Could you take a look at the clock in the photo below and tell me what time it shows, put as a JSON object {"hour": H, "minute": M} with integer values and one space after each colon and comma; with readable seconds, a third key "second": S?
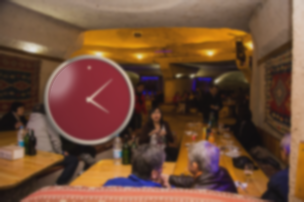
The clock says {"hour": 4, "minute": 8}
